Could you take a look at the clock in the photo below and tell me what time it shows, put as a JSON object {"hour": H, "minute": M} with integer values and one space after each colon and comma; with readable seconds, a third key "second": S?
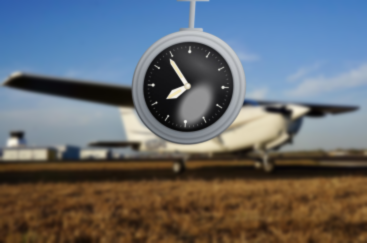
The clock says {"hour": 7, "minute": 54}
